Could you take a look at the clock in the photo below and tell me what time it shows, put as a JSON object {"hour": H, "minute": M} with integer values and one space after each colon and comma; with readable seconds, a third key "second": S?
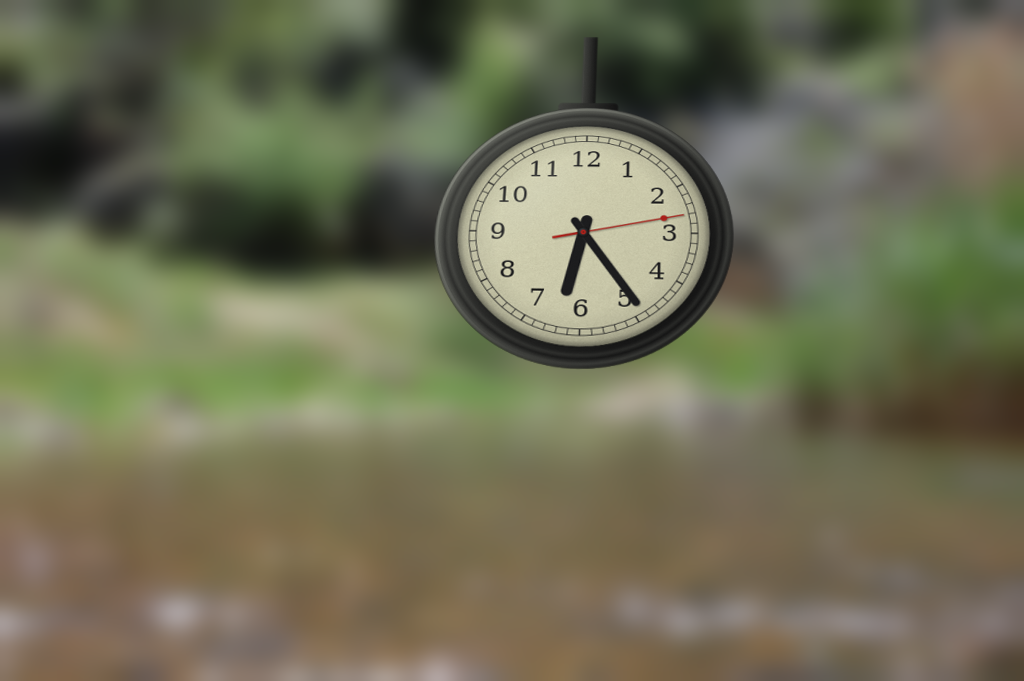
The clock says {"hour": 6, "minute": 24, "second": 13}
